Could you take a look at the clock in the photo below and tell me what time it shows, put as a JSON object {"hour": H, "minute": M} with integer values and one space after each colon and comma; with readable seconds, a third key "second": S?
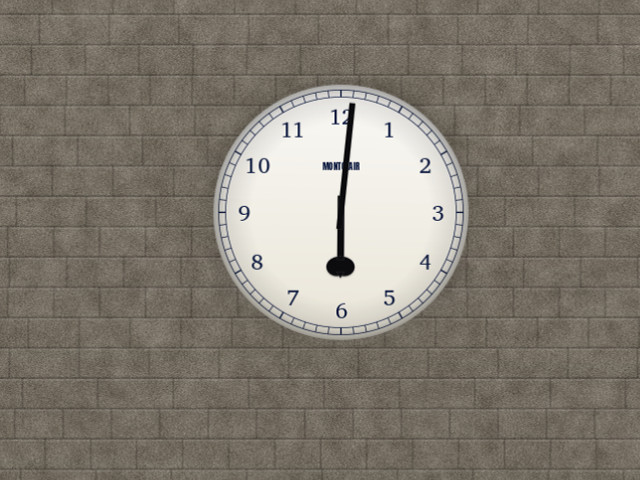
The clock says {"hour": 6, "minute": 1}
